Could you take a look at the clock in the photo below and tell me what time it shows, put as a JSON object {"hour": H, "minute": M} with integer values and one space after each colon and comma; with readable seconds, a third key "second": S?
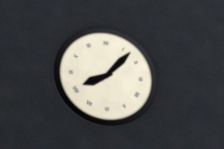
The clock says {"hour": 8, "minute": 7}
